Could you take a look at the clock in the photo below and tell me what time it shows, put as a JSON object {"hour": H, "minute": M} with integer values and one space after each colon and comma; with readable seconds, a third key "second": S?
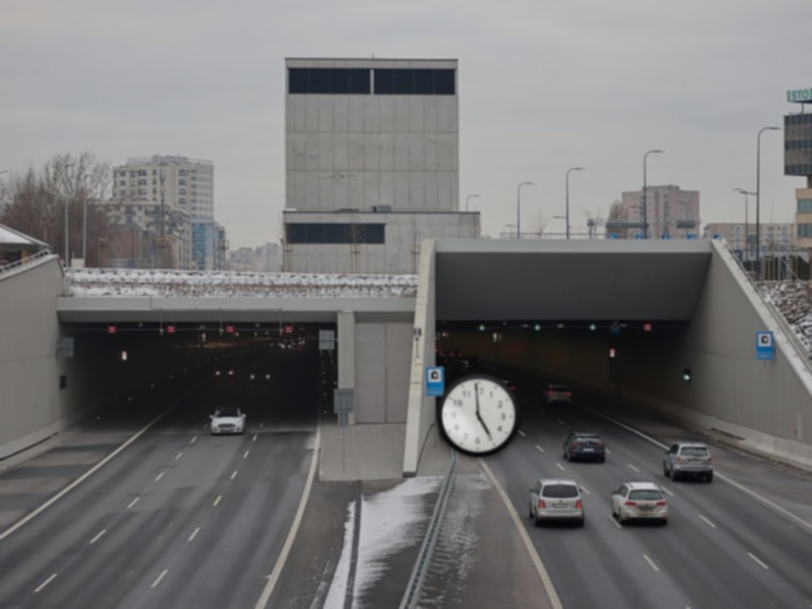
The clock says {"hour": 4, "minute": 59}
